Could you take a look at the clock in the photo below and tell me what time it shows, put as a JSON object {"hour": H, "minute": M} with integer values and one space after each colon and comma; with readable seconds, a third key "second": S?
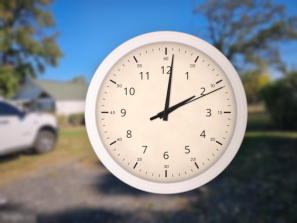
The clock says {"hour": 2, "minute": 1, "second": 11}
